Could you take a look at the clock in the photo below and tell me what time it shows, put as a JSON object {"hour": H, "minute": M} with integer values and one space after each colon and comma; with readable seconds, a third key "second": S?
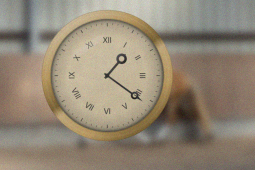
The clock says {"hour": 1, "minute": 21}
